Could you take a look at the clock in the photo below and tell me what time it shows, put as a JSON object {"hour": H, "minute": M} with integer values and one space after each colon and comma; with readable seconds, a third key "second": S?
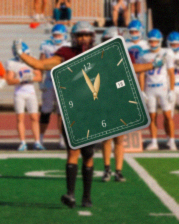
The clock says {"hour": 12, "minute": 58}
